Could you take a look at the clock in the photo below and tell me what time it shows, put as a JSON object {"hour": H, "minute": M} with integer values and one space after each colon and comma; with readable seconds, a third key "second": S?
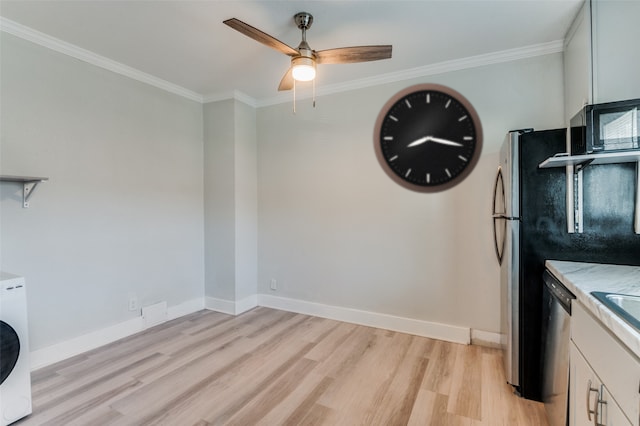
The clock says {"hour": 8, "minute": 17}
